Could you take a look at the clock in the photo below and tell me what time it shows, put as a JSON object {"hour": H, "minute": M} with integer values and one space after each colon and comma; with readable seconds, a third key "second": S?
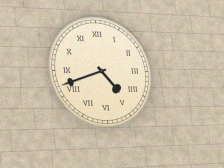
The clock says {"hour": 4, "minute": 42}
